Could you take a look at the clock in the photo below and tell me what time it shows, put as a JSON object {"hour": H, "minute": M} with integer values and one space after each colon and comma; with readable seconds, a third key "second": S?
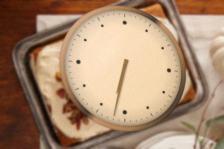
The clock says {"hour": 6, "minute": 32}
